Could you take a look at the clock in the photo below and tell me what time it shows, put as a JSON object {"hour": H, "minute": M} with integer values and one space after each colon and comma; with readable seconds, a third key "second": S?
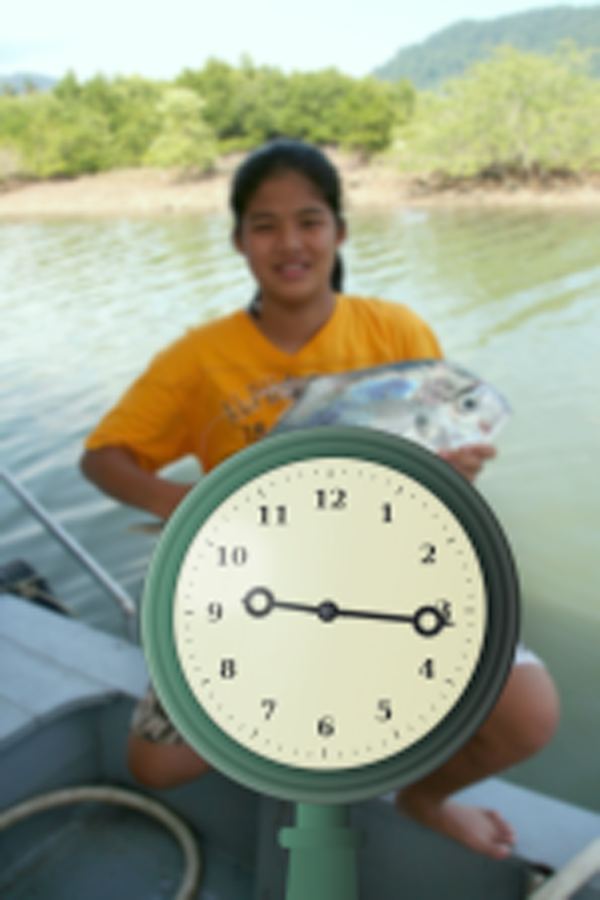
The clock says {"hour": 9, "minute": 16}
